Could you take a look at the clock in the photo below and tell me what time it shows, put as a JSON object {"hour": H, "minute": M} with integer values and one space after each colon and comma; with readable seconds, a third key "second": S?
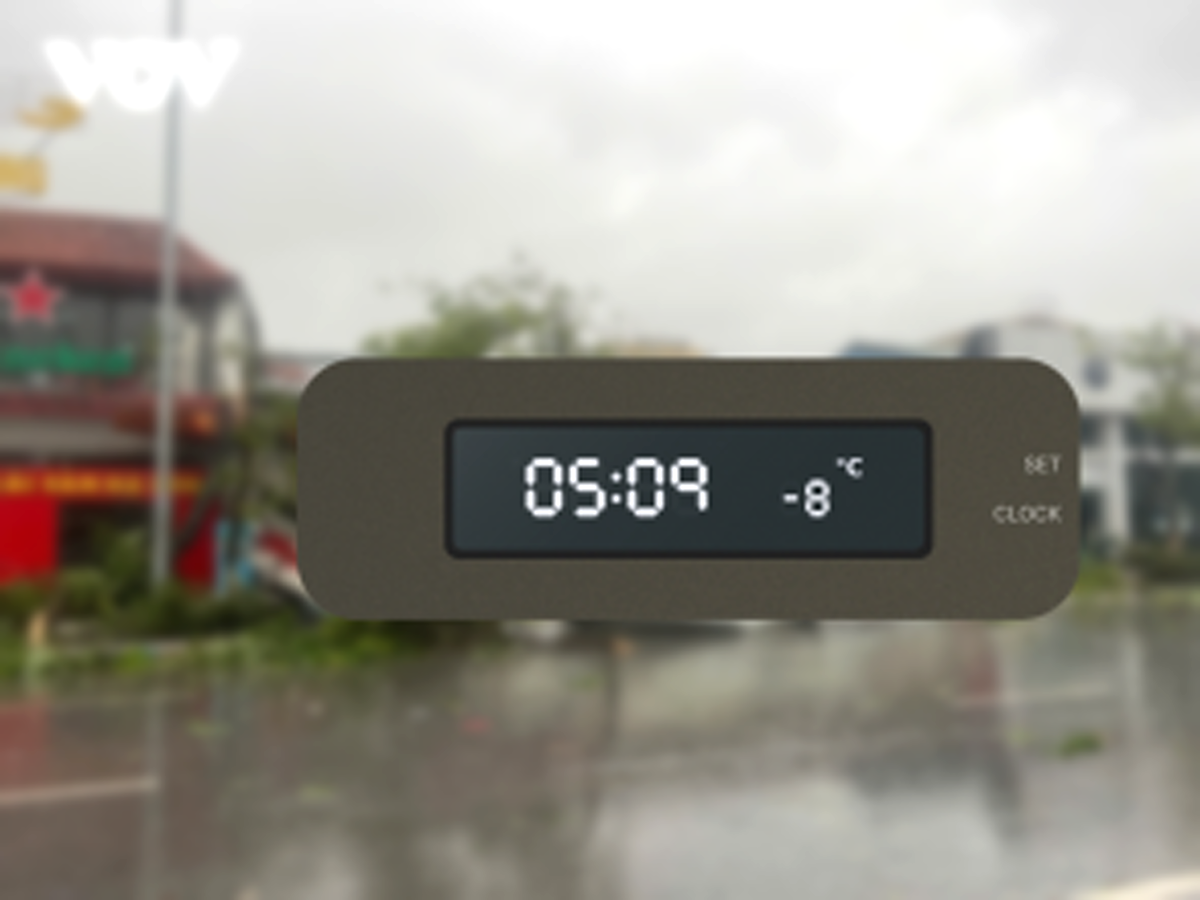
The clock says {"hour": 5, "minute": 9}
